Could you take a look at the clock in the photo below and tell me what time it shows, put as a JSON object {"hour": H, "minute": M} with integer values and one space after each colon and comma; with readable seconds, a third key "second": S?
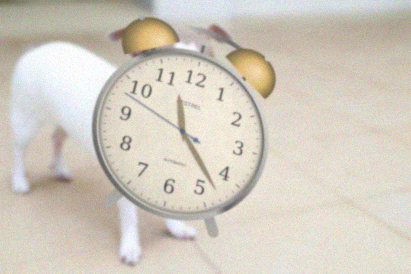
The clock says {"hour": 11, "minute": 22, "second": 48}
